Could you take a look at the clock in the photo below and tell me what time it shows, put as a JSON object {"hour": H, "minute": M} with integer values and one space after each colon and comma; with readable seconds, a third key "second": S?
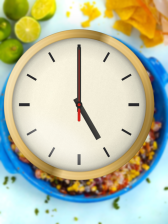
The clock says {"hour": 5, "minute": 0, "second": 0}
